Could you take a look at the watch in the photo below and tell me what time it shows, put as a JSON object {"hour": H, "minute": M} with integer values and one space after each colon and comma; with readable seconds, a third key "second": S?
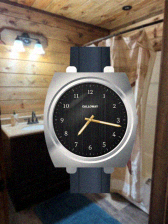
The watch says {"hour": 7, "minute": 17}
